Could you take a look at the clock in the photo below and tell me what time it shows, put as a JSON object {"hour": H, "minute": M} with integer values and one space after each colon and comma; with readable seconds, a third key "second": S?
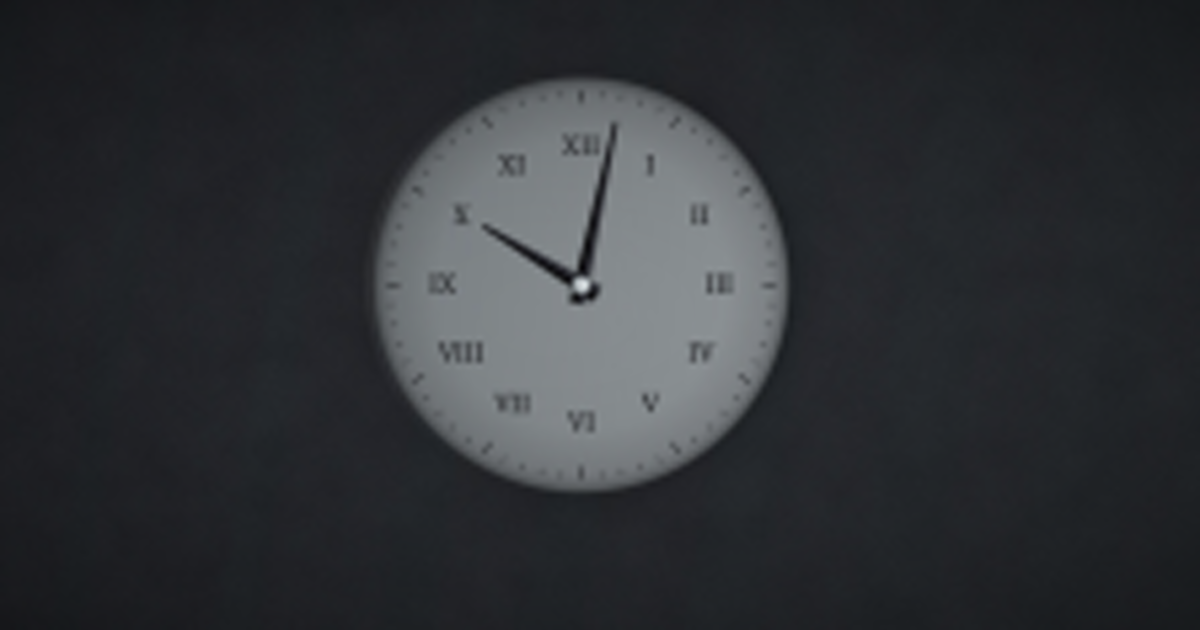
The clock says {"hour": 10, "minute": 2}
